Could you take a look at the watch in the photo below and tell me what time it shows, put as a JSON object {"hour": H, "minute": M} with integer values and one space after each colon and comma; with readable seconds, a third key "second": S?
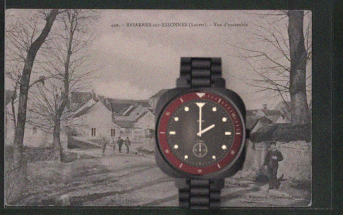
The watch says {"hour": 2, "minute": 0}
